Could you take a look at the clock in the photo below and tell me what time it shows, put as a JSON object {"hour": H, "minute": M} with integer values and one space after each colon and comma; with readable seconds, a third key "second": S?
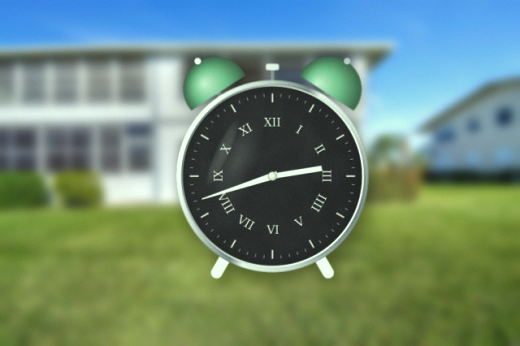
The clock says {"hour": 2, "minute": 42}
